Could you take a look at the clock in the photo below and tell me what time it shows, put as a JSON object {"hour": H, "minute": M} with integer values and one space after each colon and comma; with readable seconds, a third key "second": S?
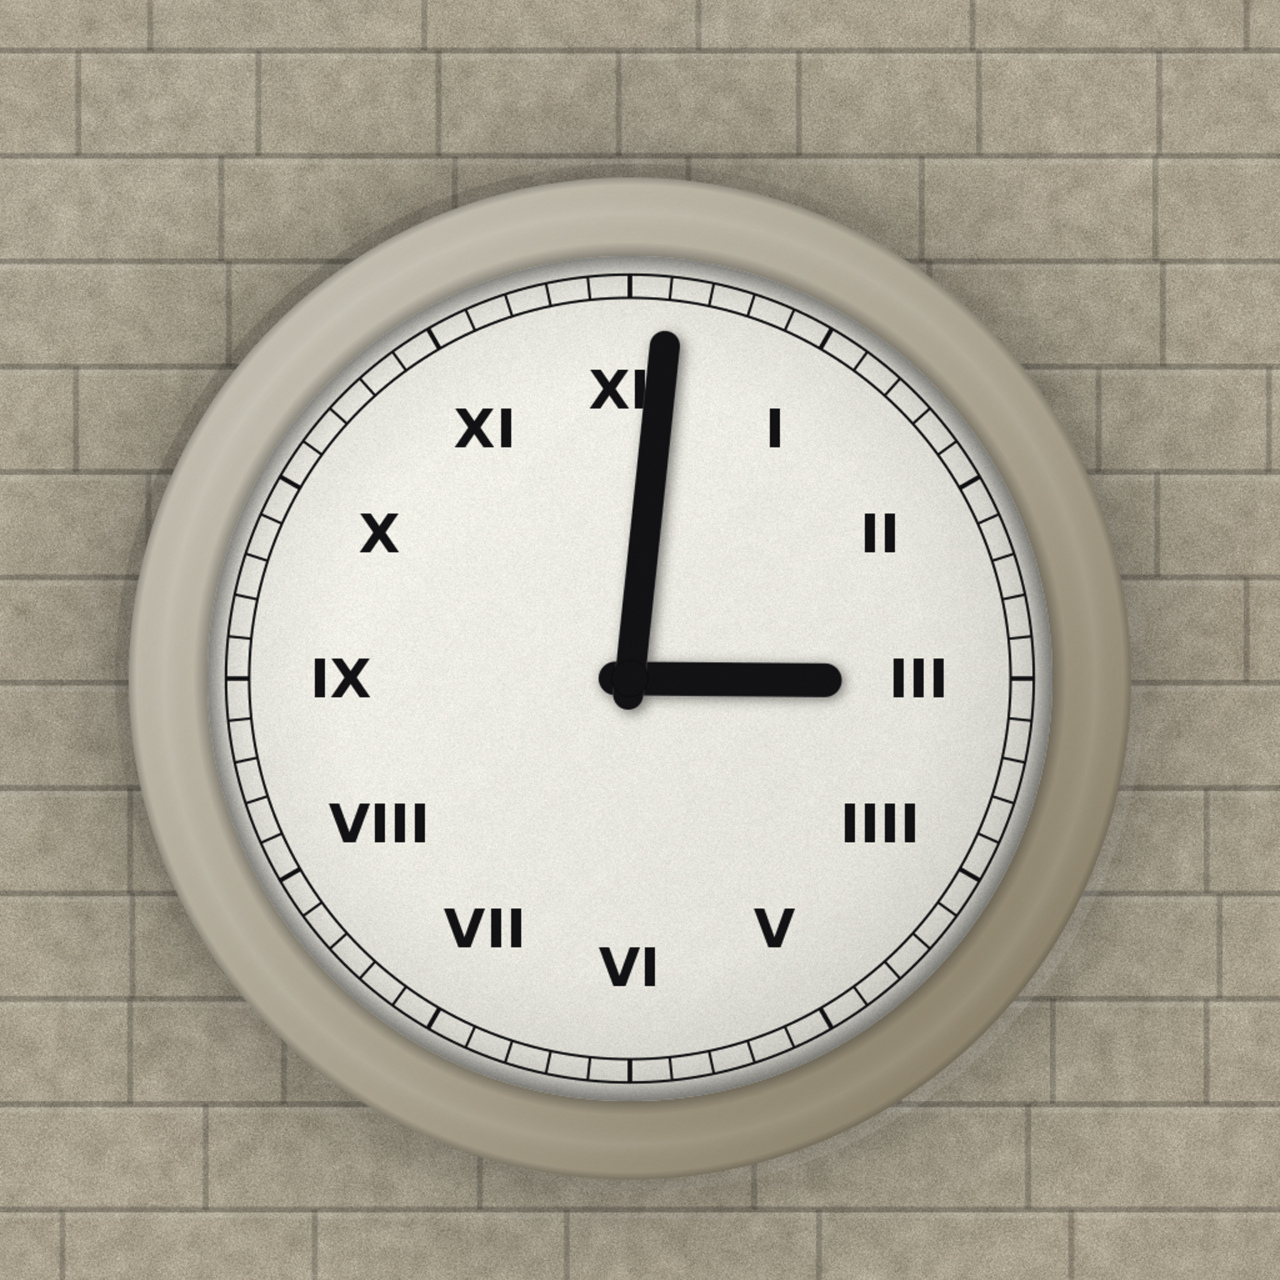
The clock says {"hour": 3, "minute": 1}
